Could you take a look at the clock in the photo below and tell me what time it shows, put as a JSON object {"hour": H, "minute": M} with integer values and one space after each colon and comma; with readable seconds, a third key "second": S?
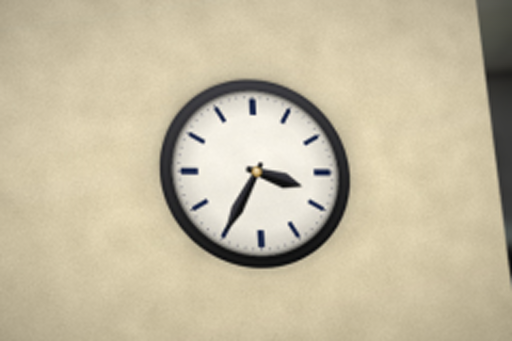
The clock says {"hour": 3, "minute": 35}
